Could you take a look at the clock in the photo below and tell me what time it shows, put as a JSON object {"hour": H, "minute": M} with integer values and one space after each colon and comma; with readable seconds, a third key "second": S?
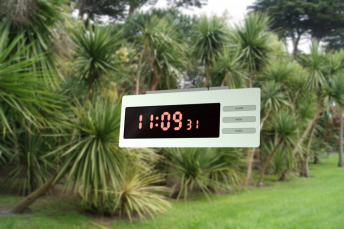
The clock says {"hour": 11, "minute": 9, "second": 31}
